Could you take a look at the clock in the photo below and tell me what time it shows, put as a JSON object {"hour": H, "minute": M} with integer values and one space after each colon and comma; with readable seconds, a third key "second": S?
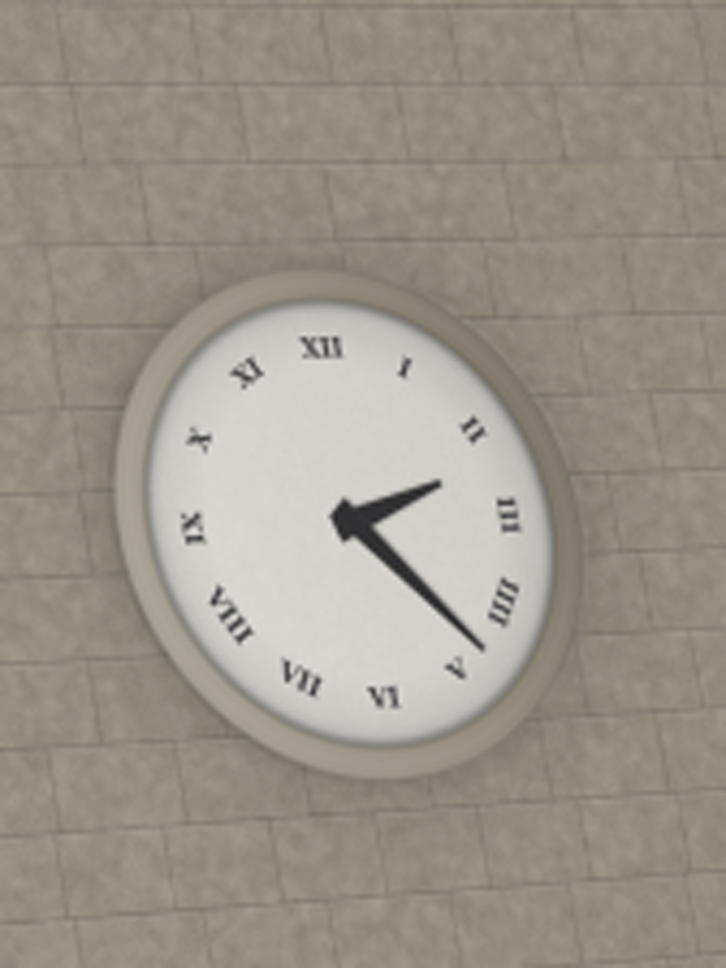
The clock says {"hour": 2, "minute": 23}
